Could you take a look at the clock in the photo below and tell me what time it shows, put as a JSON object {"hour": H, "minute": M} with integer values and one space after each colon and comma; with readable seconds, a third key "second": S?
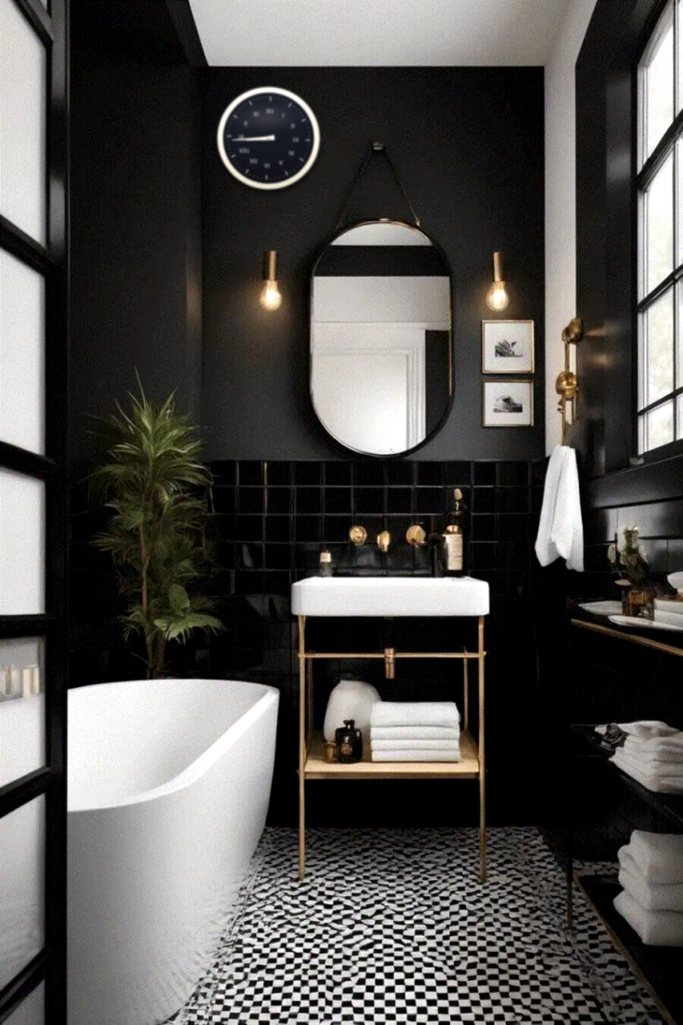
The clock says {"hour": 8, "minute": 44}
